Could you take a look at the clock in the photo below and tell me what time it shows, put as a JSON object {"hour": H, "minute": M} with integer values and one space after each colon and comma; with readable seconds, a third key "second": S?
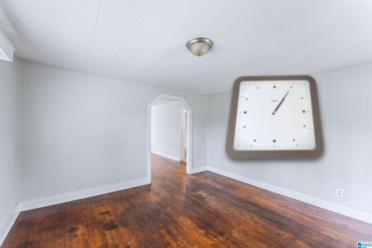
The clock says {"hour": 1, "minute": 5}
